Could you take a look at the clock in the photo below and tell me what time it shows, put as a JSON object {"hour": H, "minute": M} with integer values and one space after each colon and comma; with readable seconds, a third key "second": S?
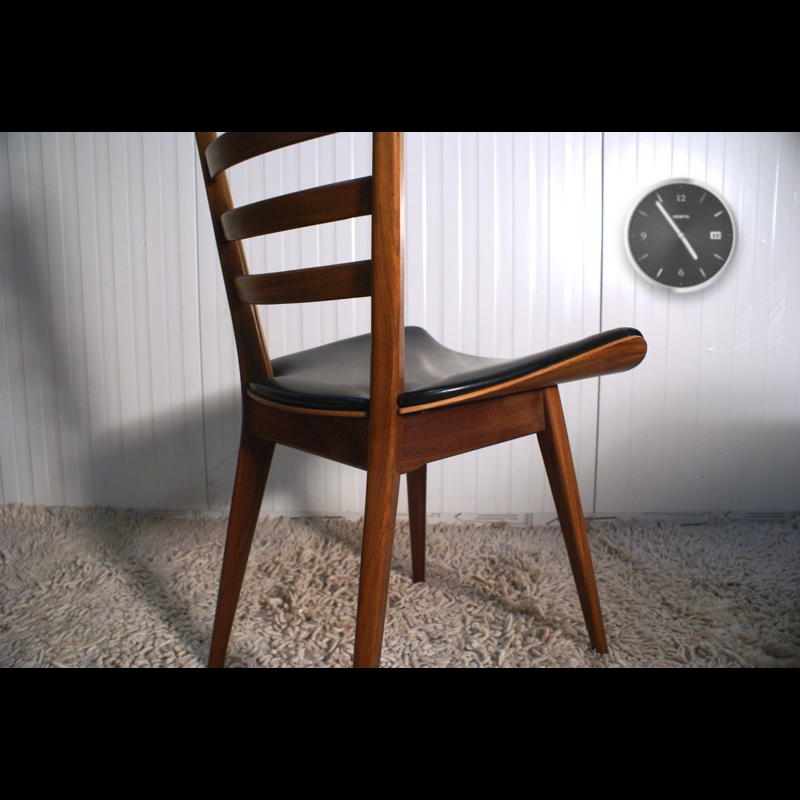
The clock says {"hour": 4, "minute": 54}
